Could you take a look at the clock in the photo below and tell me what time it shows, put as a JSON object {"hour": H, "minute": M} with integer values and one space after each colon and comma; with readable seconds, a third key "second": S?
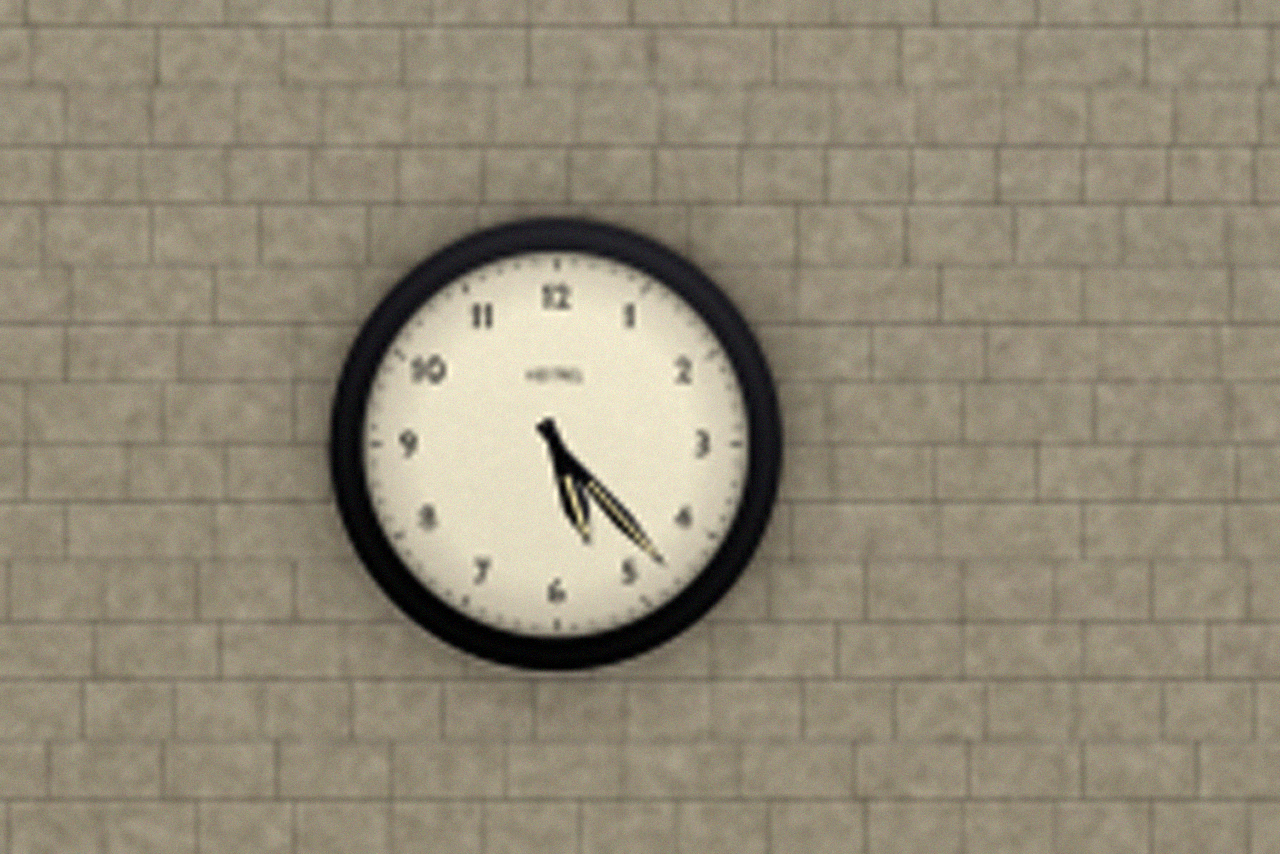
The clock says {"hour": 5, "minute": 23}
